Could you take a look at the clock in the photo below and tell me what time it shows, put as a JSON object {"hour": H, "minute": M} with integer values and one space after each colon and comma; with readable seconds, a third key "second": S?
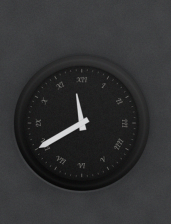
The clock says {"hour": 11, "minute": 40}
